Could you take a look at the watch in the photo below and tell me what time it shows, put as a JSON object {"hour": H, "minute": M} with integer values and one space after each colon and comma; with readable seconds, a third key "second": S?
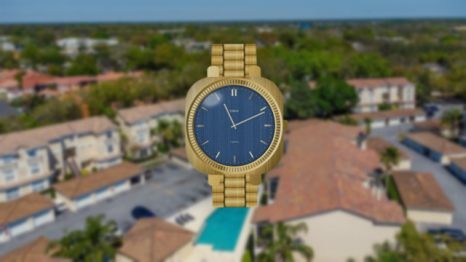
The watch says {"hour": 11, "minute": 11}
